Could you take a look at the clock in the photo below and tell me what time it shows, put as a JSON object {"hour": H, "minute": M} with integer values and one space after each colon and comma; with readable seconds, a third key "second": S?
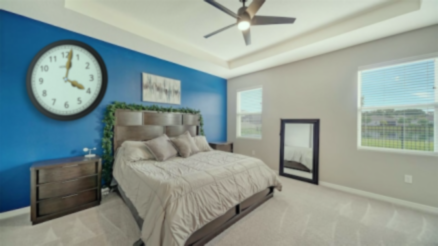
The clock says {"hour": 4, "minute": 2}
